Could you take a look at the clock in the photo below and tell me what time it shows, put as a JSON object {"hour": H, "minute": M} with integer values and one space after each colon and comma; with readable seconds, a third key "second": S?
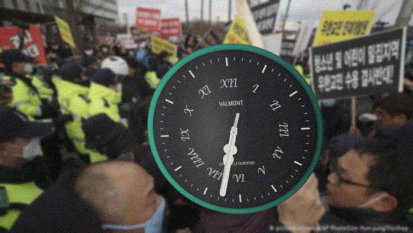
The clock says {"hour": 6, "minute": 32, "second": 33}
